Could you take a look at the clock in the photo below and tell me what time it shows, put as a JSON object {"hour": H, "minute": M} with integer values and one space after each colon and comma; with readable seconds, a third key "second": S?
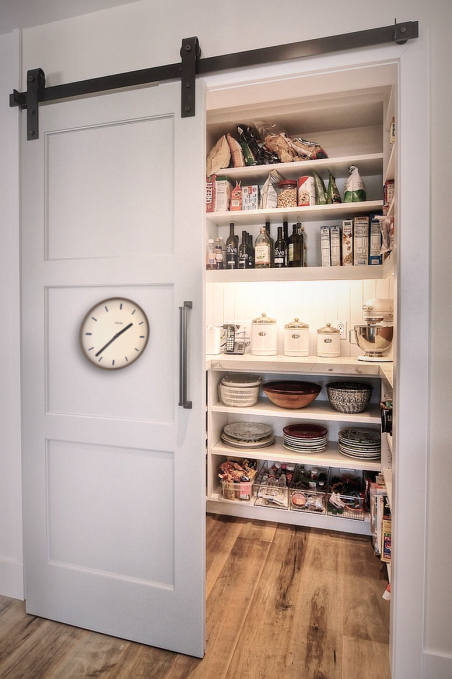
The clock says {"hour": 1, "minute": 37}
